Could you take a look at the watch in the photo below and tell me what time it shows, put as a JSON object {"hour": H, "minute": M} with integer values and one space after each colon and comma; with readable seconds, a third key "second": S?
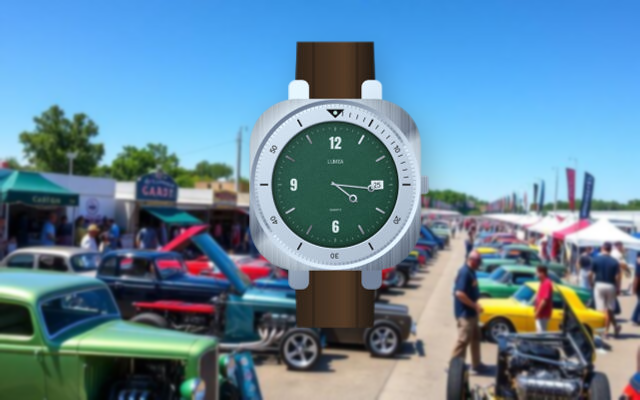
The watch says {"hour": 4, "minute": 16}
